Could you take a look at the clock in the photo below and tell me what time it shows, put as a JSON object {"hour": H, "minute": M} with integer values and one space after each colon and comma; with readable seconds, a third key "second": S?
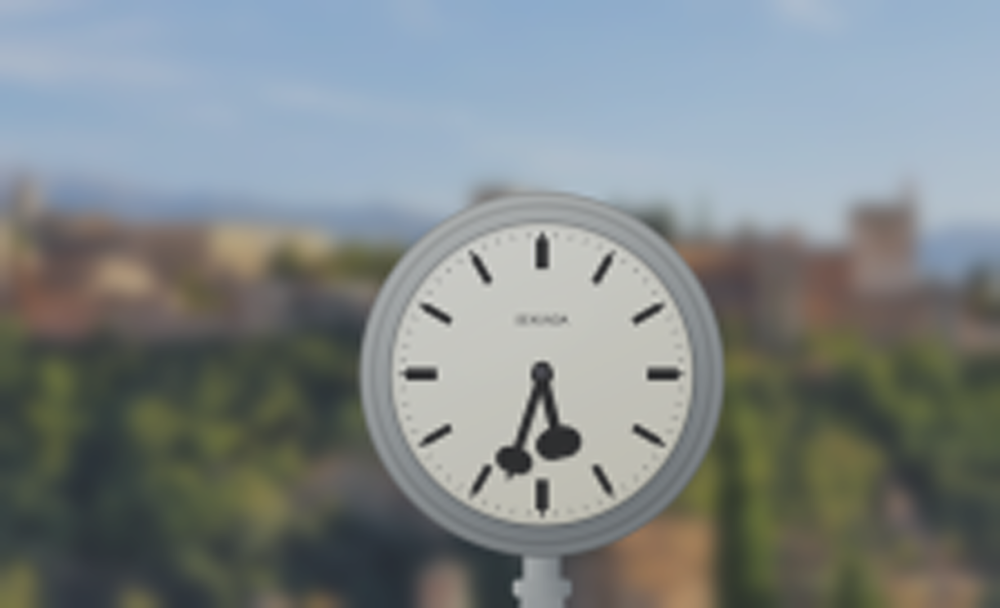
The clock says {"hour": 5, "minute": 33}
